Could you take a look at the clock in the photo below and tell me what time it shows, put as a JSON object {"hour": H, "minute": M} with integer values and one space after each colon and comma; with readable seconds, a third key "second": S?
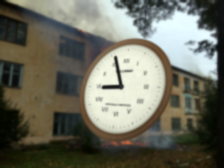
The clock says {"hour": 8, "minute": 56}
